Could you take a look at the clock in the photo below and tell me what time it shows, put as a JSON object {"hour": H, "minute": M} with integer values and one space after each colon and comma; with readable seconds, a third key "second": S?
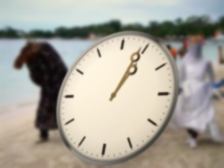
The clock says {"hour": 1, "minute": 4}
